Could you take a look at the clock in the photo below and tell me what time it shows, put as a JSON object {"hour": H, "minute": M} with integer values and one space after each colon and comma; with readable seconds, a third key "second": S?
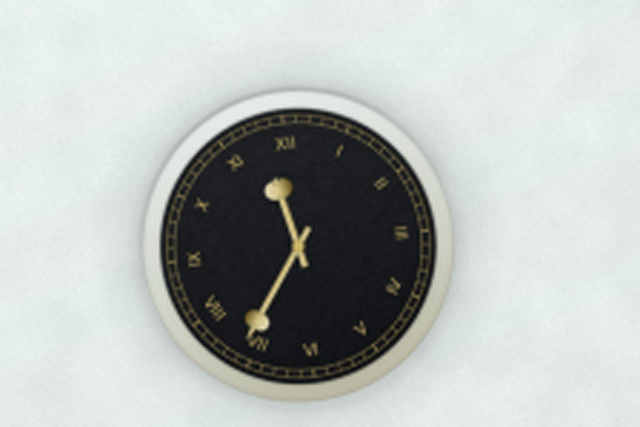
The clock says {"hour": 11, "minute": 36}
